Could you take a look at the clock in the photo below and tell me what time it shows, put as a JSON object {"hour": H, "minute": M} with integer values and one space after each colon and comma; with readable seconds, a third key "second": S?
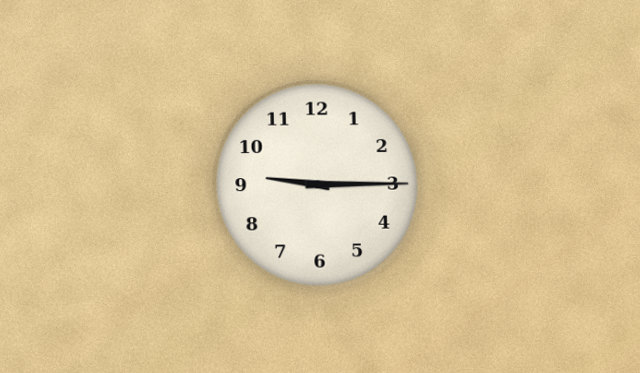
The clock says {"hour": 9, "minute": 15}
